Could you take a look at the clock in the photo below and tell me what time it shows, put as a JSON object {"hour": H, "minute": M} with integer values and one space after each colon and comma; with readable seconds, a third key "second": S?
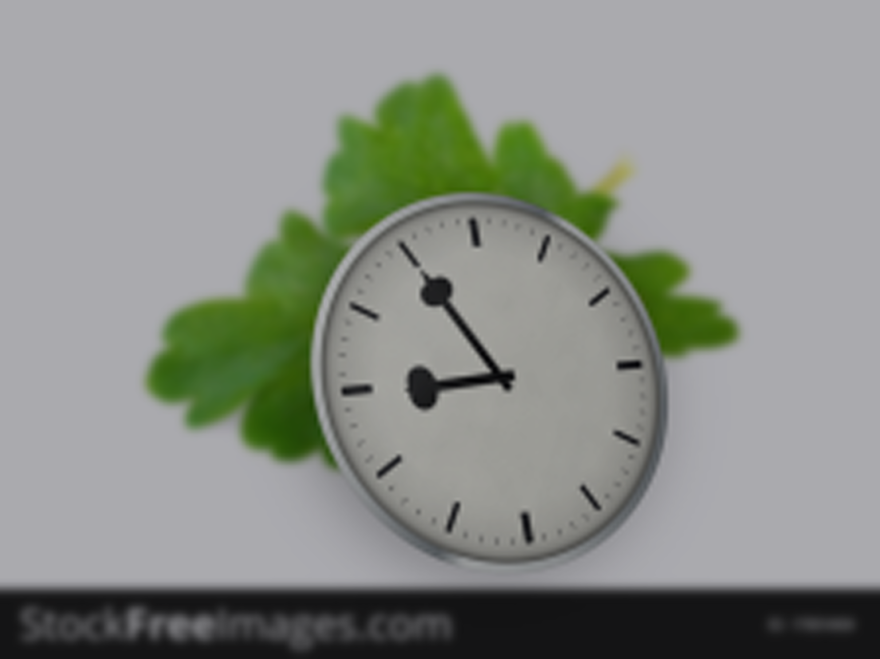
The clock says {"hour": 8, "minute": 55}
